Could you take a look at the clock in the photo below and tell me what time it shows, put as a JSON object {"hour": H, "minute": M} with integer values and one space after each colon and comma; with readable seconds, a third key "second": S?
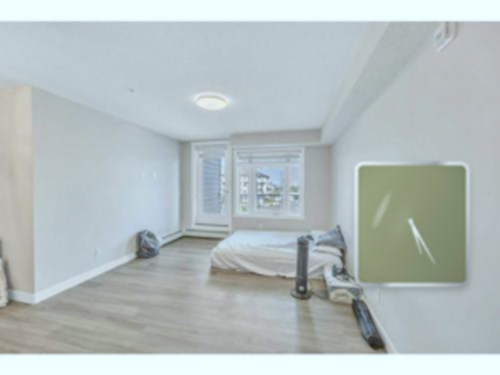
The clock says {"hour": 5, "minute": 25}
